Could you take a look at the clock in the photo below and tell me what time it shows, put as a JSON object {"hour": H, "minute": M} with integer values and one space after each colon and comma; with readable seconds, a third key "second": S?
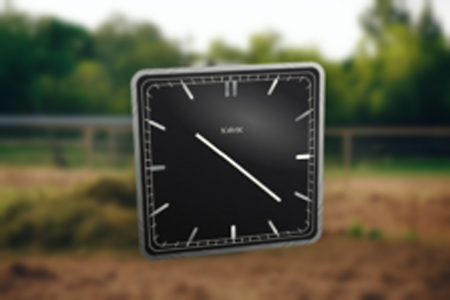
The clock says {"hour": 10, "minute": 22}
